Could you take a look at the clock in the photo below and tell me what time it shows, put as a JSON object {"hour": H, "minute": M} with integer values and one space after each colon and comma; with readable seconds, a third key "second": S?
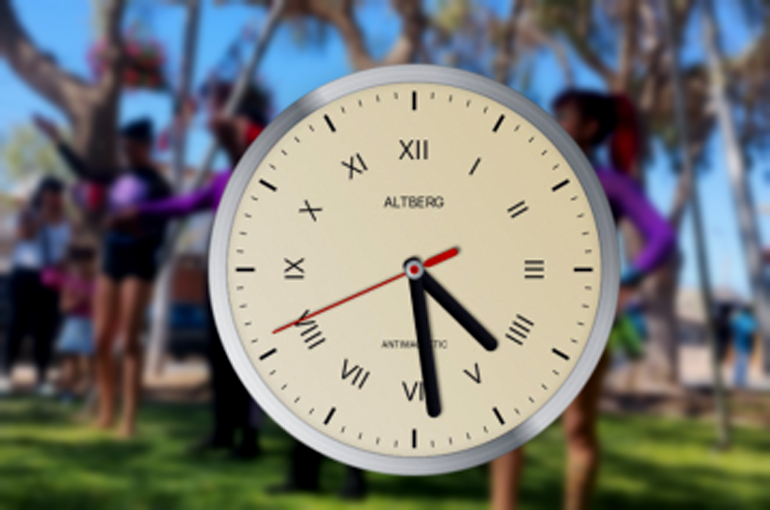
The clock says {"hour": 4, "minute": 28, "second": 41}
